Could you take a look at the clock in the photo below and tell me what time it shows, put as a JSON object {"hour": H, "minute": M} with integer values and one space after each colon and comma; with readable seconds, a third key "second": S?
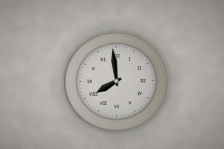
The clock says {"hour": 7, "minute": 59}
